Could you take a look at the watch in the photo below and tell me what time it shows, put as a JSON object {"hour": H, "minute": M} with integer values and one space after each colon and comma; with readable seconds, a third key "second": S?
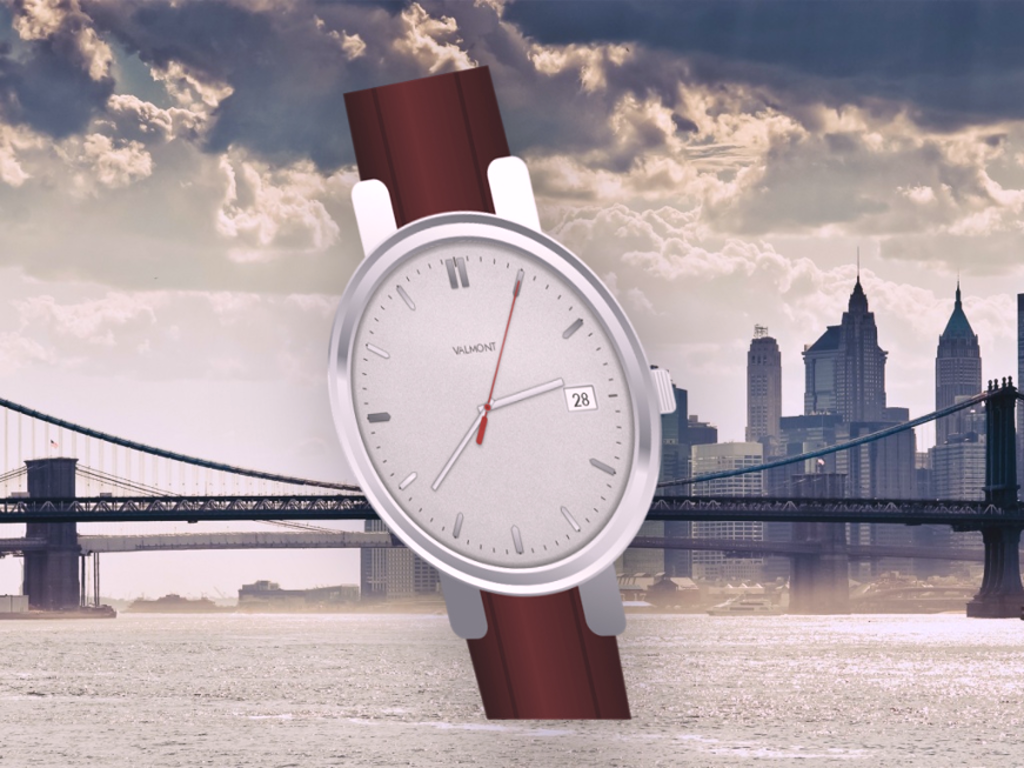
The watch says {"hour": 2, "minute": 38, "second": 5}
